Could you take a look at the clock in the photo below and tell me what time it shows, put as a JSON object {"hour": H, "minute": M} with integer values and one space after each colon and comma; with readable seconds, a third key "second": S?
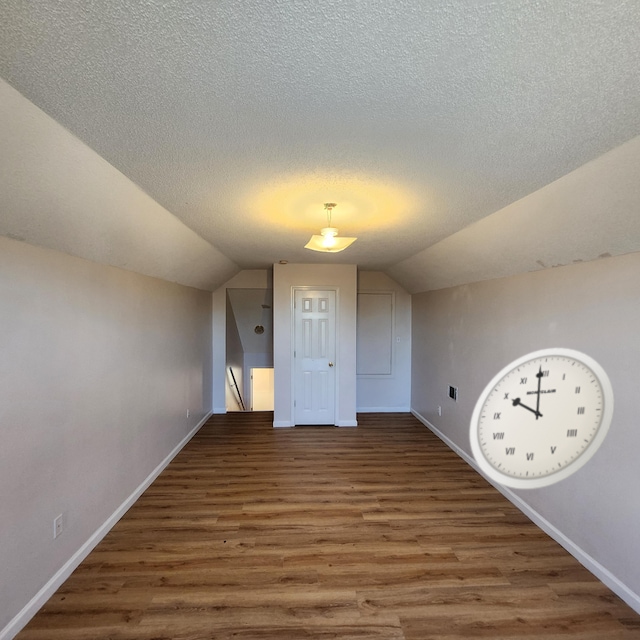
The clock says {"hour": 9, "minute": 59}
